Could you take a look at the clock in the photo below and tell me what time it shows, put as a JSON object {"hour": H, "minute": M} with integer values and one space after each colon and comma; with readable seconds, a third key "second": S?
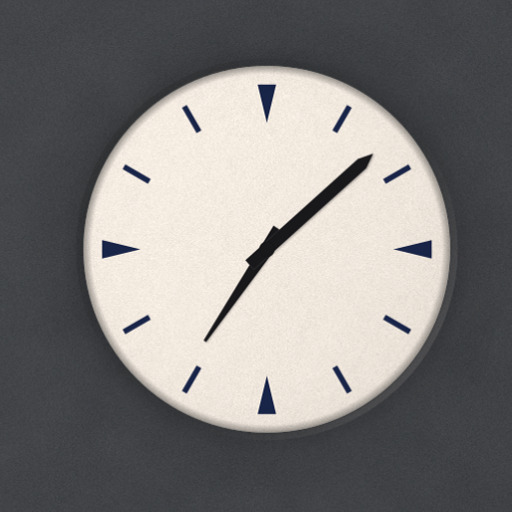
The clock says {"hour": 7, "minute": 8}
